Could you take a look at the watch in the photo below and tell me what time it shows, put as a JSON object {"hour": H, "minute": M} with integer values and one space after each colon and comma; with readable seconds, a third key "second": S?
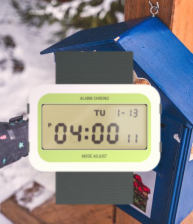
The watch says {"hour": 4, "minute": 0, "second": 11}
